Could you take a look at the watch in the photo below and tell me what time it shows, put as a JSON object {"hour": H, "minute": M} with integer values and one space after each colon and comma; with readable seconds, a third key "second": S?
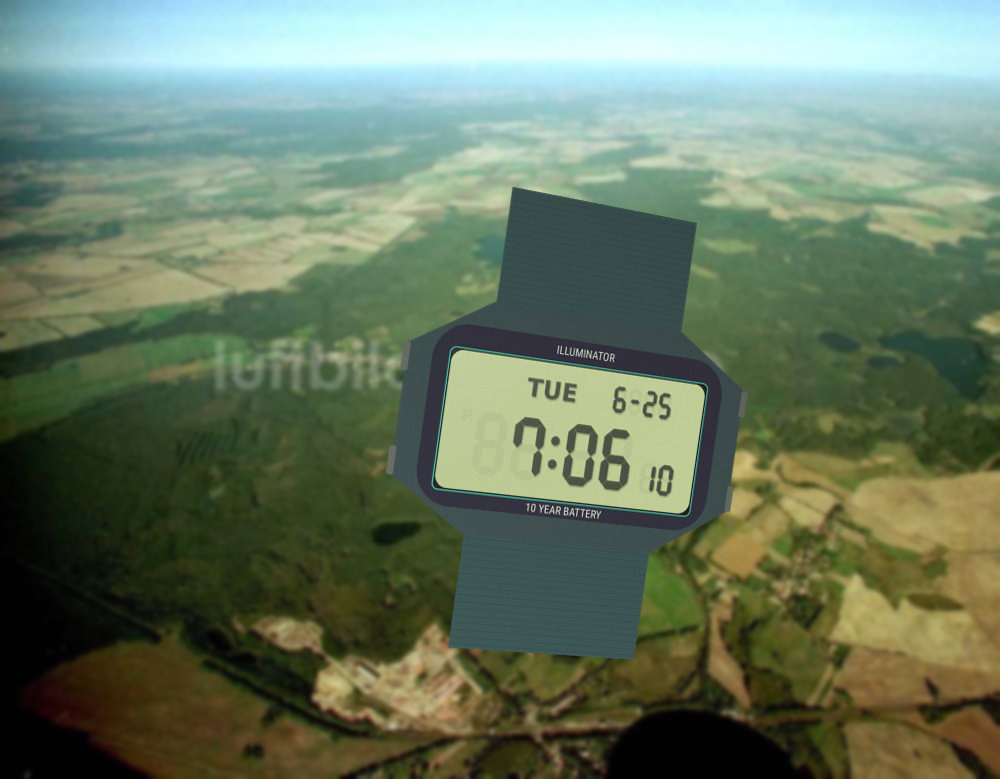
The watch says {"hour": 7, "minute": 6, "second": 10}
